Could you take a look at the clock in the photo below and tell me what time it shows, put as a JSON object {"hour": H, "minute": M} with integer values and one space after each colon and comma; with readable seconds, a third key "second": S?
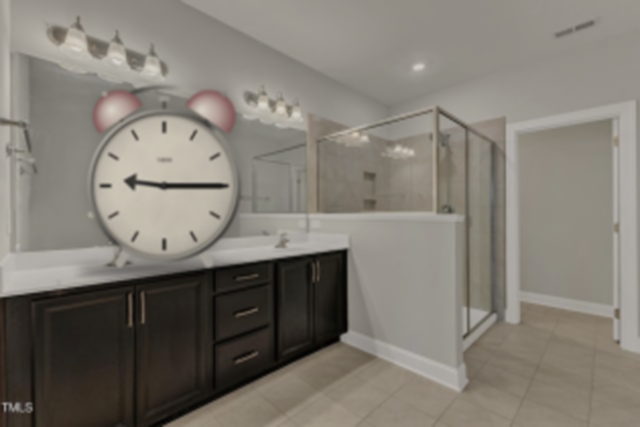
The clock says {"hour": 9, "minute": 15}
